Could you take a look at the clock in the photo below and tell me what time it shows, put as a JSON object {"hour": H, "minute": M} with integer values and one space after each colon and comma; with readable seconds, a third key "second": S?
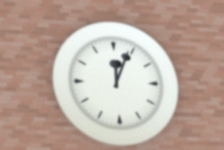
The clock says {"hour": 12, "minute": 4}
